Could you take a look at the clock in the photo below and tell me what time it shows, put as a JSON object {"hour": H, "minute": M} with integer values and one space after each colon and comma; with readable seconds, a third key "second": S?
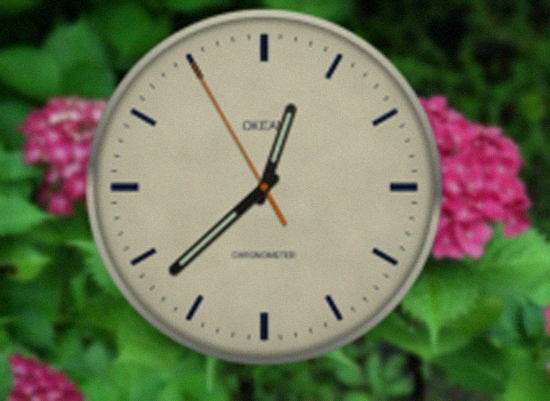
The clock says {"hour": 12, "minute": 37, "second": 55}
